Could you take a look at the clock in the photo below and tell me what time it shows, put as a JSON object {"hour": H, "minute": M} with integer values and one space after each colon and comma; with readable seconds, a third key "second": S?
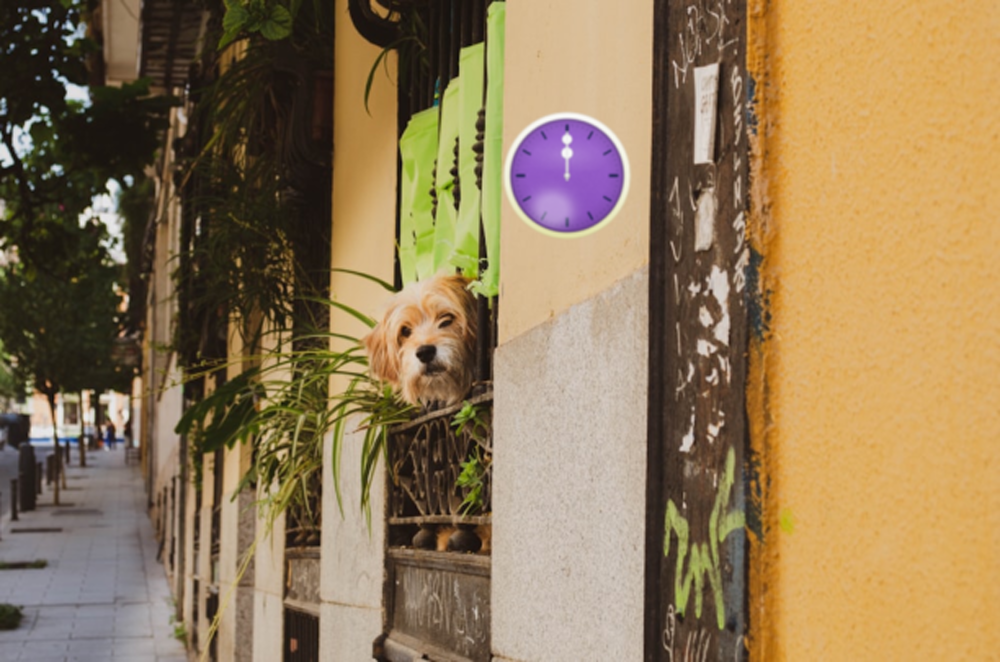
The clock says {"hour": 12, "minute": 0}
